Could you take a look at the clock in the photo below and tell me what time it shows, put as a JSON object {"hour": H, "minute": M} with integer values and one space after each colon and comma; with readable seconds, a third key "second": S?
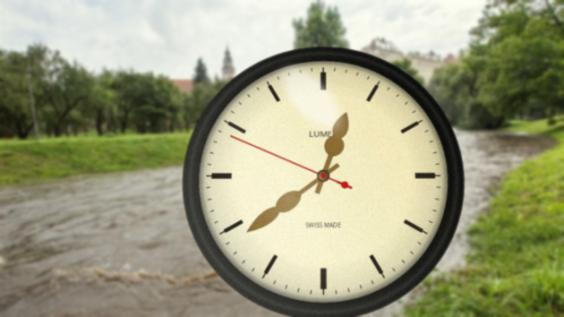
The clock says {"hour": 12, "minute": 38, "second": 49}
